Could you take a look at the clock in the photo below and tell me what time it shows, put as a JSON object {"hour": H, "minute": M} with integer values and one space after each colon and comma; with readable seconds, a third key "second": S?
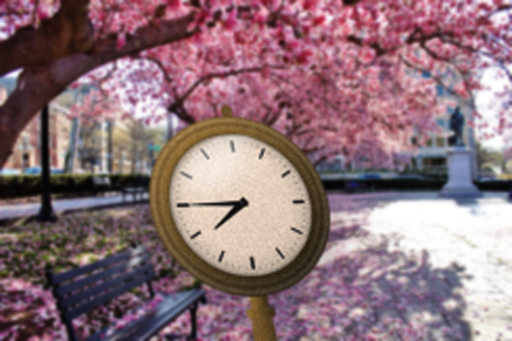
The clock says {"hour": 7, "minute": 45}
